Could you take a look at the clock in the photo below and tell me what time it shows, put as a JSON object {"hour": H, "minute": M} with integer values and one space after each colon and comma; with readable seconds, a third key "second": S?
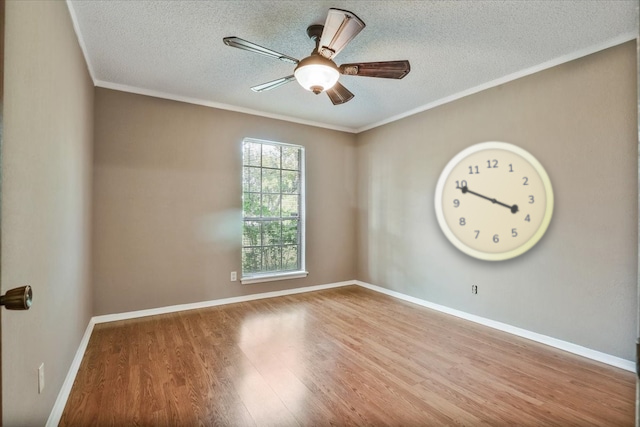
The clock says {"hour": 3, "minute": 49}
